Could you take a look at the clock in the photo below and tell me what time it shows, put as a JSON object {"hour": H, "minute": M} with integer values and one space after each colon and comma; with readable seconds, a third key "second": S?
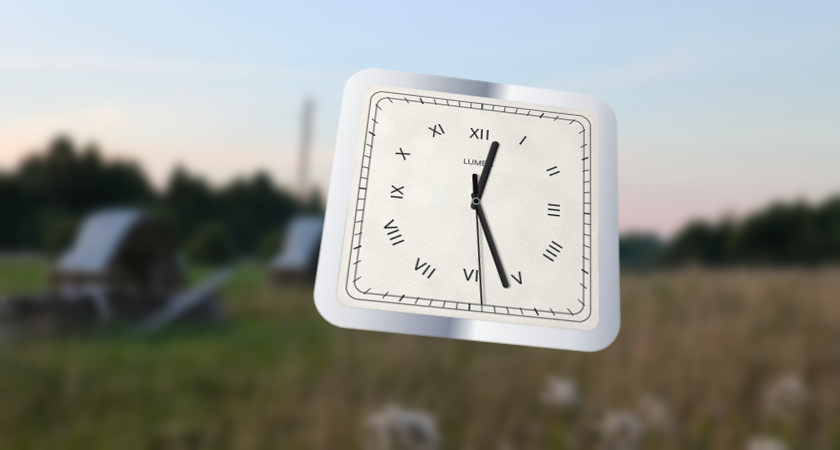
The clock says {"hour": 12, "minute": 26, "second": 29}
